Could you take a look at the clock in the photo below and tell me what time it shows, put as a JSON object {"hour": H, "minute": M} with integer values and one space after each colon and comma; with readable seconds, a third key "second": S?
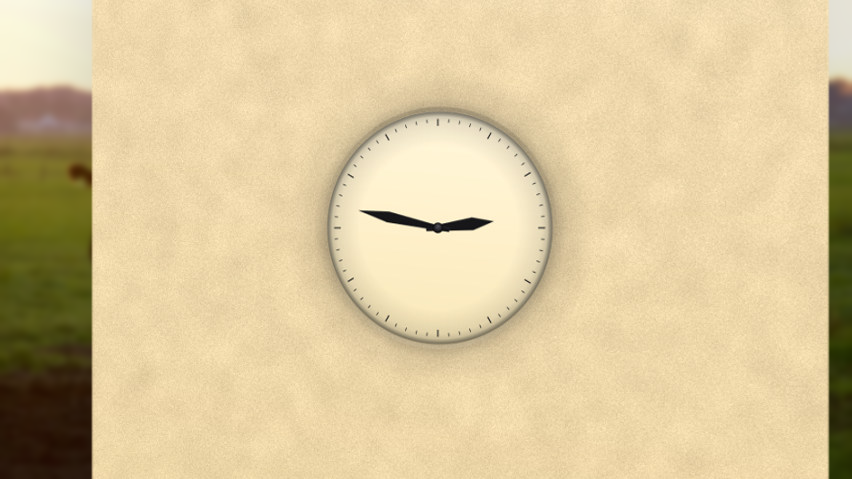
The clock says {"hour": 2, "minute": 47}
